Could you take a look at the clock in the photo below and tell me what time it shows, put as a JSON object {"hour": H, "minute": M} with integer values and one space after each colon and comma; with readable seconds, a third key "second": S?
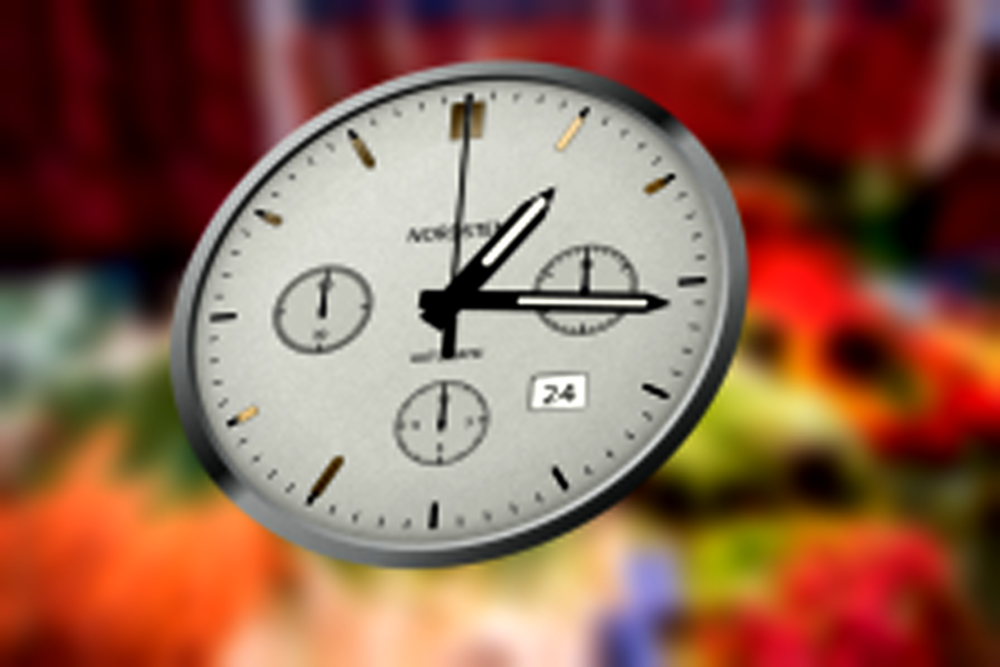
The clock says {"hour": 1, "minute": 16}
